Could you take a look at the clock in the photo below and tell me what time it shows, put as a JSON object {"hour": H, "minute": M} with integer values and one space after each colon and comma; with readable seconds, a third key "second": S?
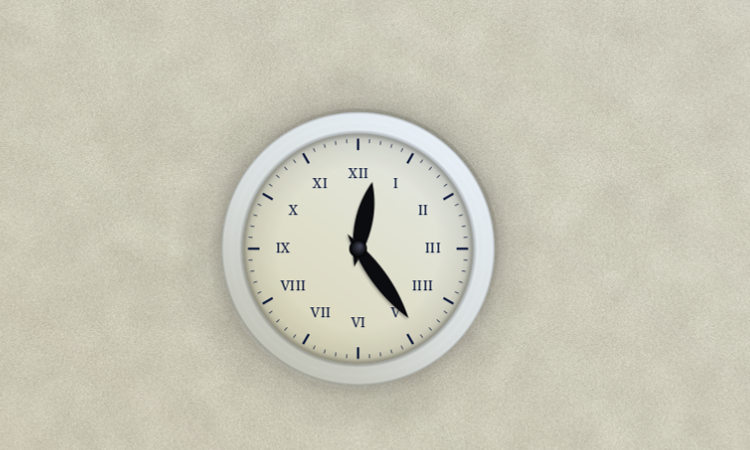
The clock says {"hour": 12, "minute": 24}
